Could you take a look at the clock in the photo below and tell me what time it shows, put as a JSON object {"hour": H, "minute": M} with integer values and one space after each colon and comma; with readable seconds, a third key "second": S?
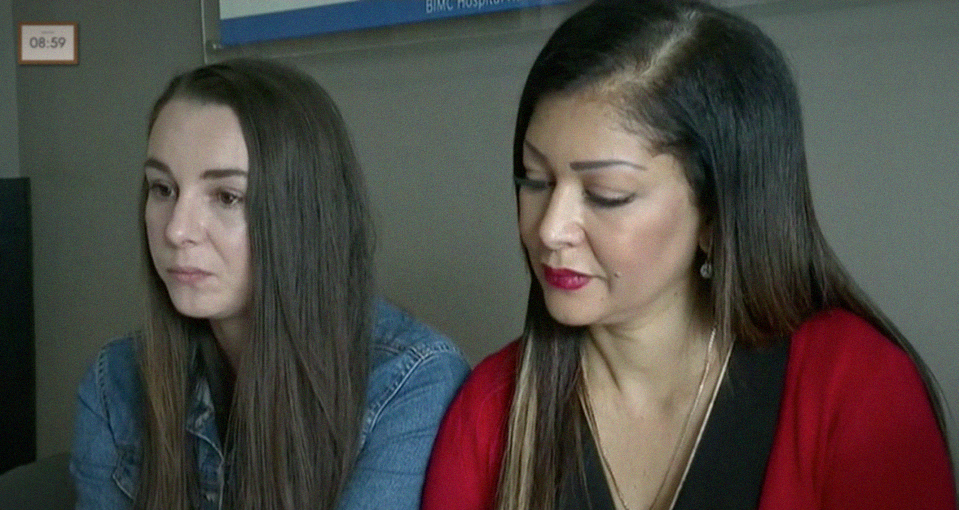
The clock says {"hour": 8, "minute": 59}
